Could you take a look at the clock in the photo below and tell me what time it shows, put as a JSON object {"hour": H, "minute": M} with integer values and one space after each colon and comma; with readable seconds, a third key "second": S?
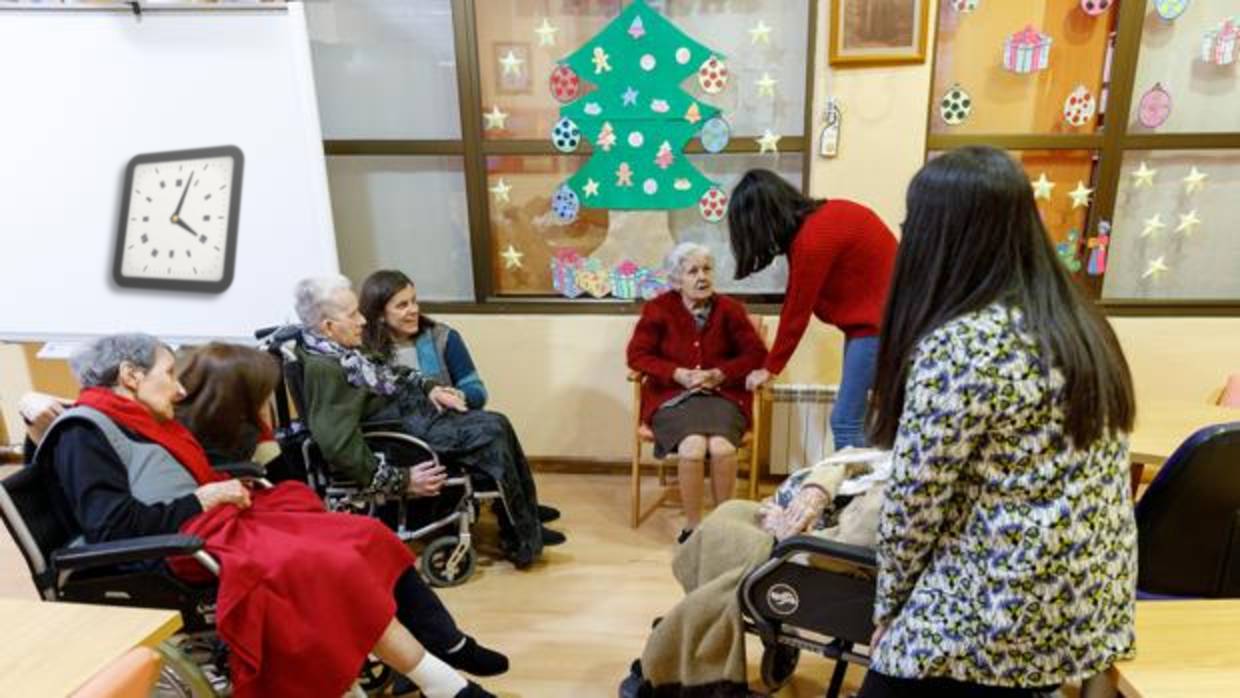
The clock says {"hour": 4, "minute": 3}
